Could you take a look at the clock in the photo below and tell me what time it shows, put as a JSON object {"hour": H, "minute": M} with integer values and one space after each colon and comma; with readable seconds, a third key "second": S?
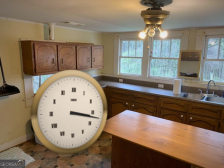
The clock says {"hour": 3, "minute": 17}
